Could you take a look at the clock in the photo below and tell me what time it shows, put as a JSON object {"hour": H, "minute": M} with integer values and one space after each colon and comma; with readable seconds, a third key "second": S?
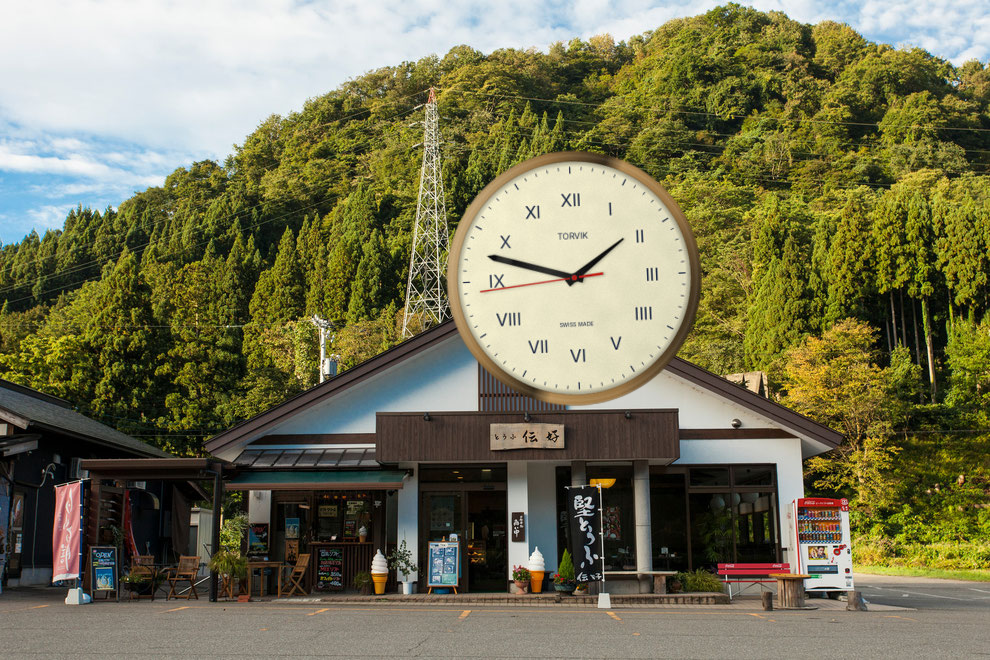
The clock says {"hour": 1, "minute": 47, "second": 44}
